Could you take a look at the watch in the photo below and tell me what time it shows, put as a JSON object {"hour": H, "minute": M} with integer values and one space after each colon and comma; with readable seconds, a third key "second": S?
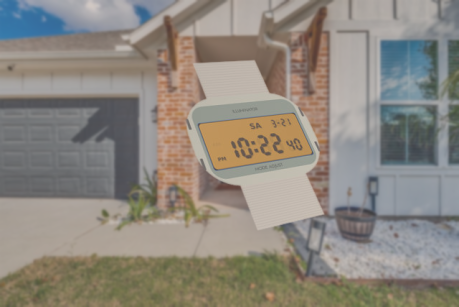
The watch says {"hour": 10, "minute": 22, "second": 40}
